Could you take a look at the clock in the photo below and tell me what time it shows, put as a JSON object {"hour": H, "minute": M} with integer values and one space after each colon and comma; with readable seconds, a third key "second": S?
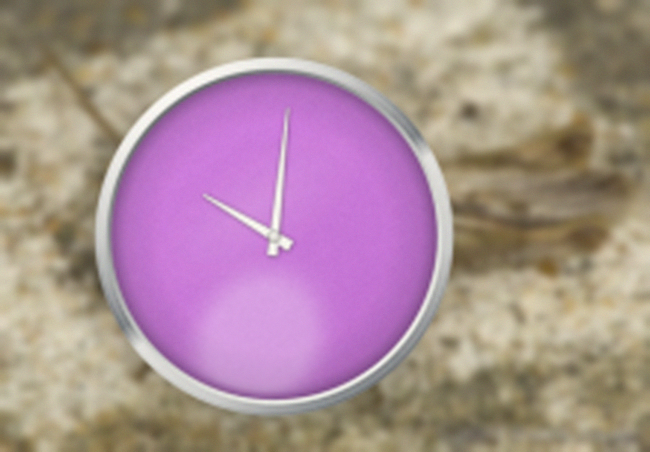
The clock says {"hour": 10, "minute": 1}
